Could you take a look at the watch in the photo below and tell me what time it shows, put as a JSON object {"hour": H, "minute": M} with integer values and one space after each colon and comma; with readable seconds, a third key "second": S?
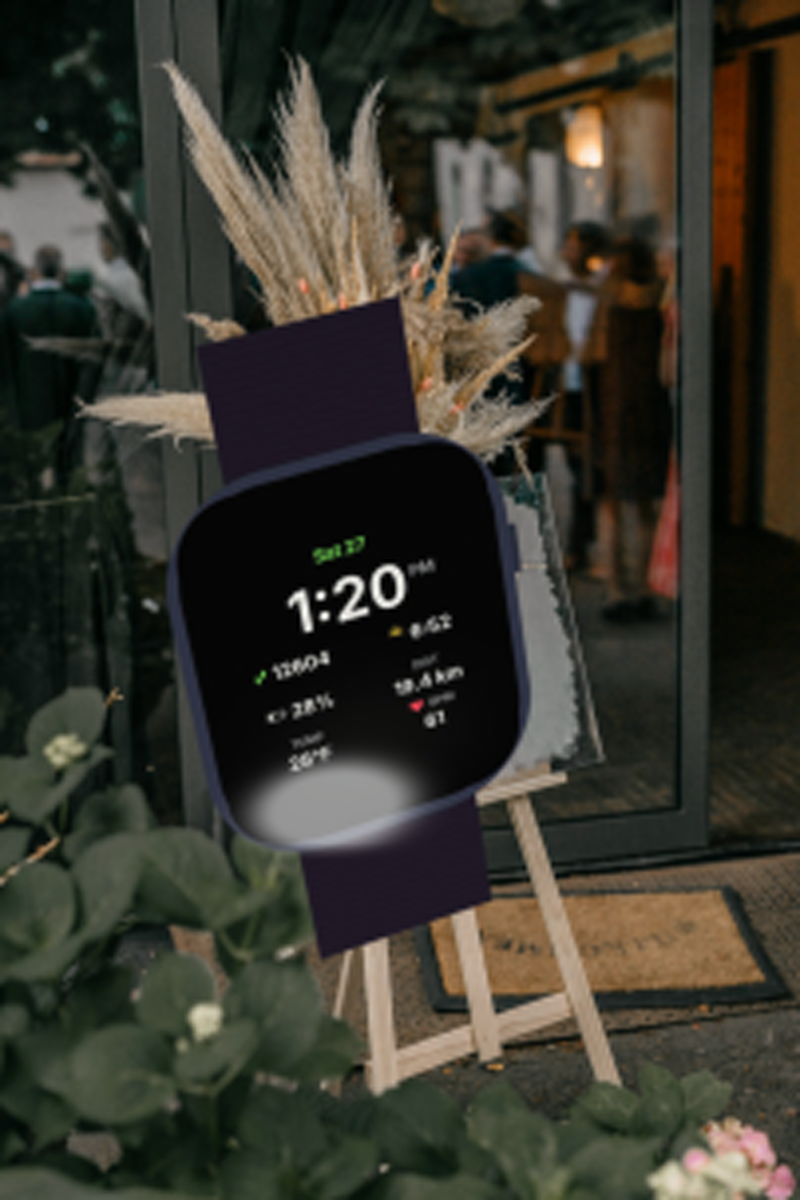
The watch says {"hour": 1, "minute": 20}
